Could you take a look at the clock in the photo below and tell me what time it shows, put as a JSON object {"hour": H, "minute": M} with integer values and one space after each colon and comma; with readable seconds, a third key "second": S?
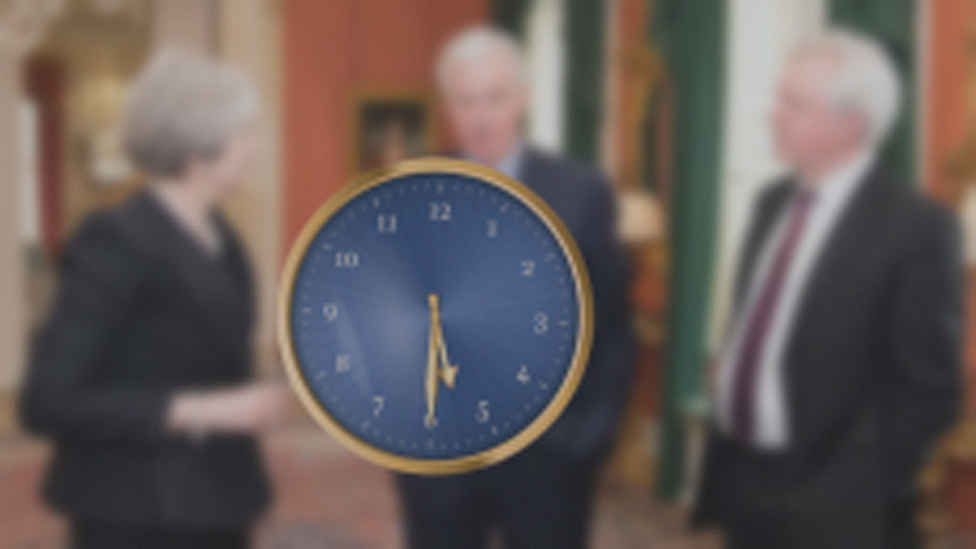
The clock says {"hour": 5, "minute": 30}
